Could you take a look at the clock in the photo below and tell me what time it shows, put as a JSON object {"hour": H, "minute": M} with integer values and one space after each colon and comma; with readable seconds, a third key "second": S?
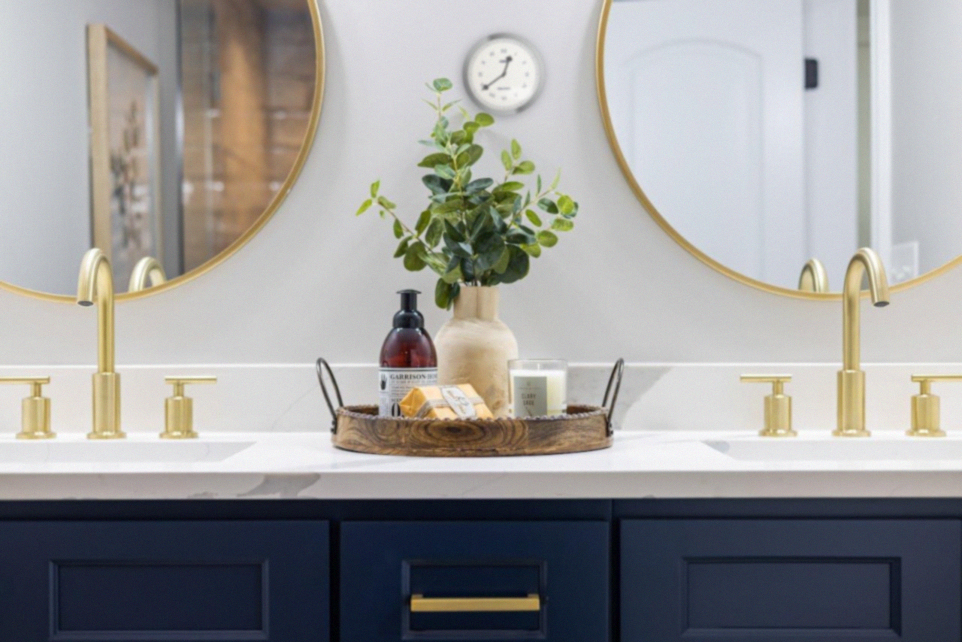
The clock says {"hour": 12, "minute": 39}
